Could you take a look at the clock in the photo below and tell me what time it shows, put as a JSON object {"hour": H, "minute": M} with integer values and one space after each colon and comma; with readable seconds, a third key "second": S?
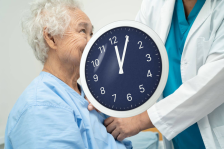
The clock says {"hour": 12, "minute": 5}
